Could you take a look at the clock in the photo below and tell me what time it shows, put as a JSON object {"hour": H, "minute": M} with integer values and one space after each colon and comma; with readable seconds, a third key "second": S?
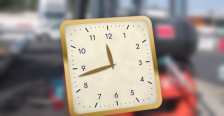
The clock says {"hour": 11, "minute": 43}
